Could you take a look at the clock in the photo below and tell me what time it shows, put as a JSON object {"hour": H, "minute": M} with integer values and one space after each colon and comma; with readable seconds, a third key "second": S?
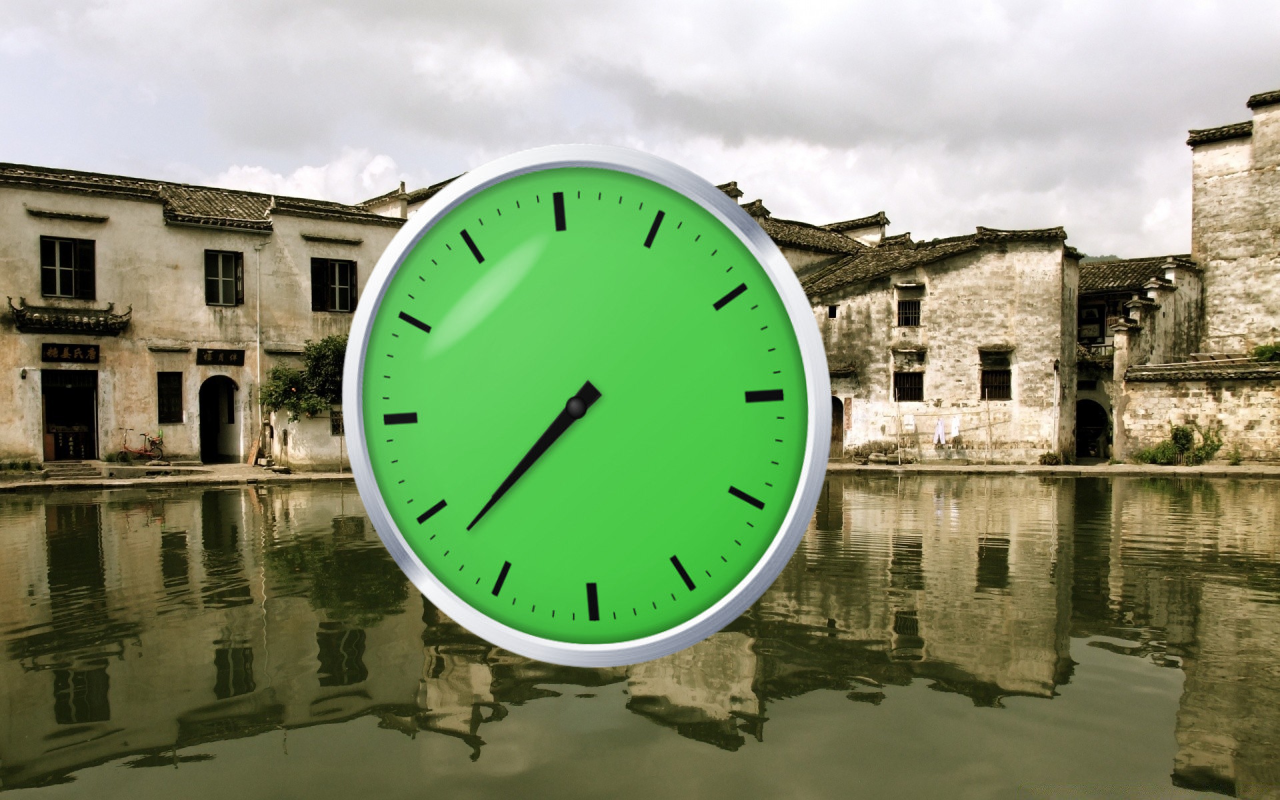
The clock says {"hour": 7, "minute": 38}
